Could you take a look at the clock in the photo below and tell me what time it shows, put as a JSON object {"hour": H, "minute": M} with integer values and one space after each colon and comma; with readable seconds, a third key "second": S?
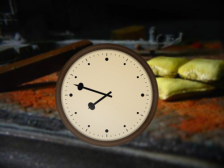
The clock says {"hour": 7, "minute": 48}
